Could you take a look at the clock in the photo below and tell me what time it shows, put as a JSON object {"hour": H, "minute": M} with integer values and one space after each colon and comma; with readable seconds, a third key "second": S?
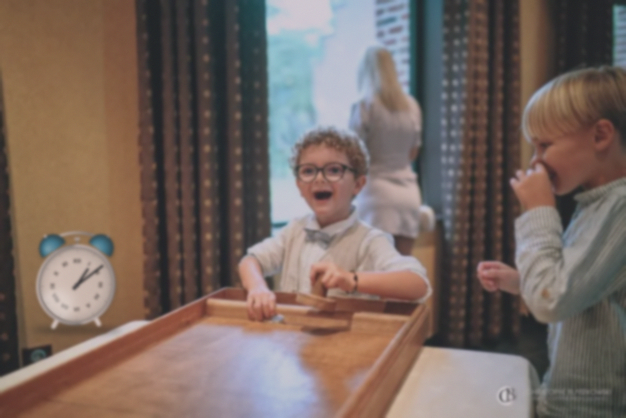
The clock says {"hour": 1, "minute": 9}
